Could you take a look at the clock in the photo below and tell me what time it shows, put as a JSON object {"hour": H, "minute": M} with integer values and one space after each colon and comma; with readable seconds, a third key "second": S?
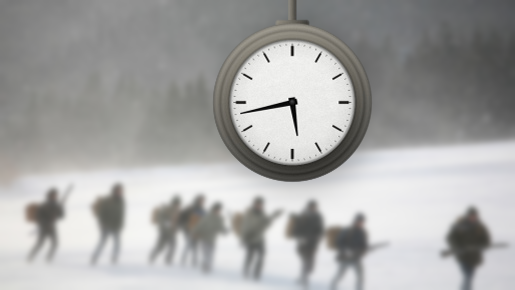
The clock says {"hour": 5, "minute": 43}
